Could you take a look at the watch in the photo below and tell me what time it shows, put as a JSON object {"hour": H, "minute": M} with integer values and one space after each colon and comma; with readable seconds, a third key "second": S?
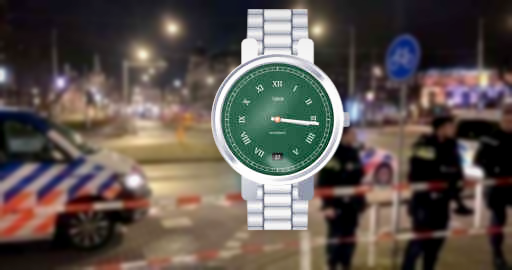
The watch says {"hour": 3, "minute": 16}
